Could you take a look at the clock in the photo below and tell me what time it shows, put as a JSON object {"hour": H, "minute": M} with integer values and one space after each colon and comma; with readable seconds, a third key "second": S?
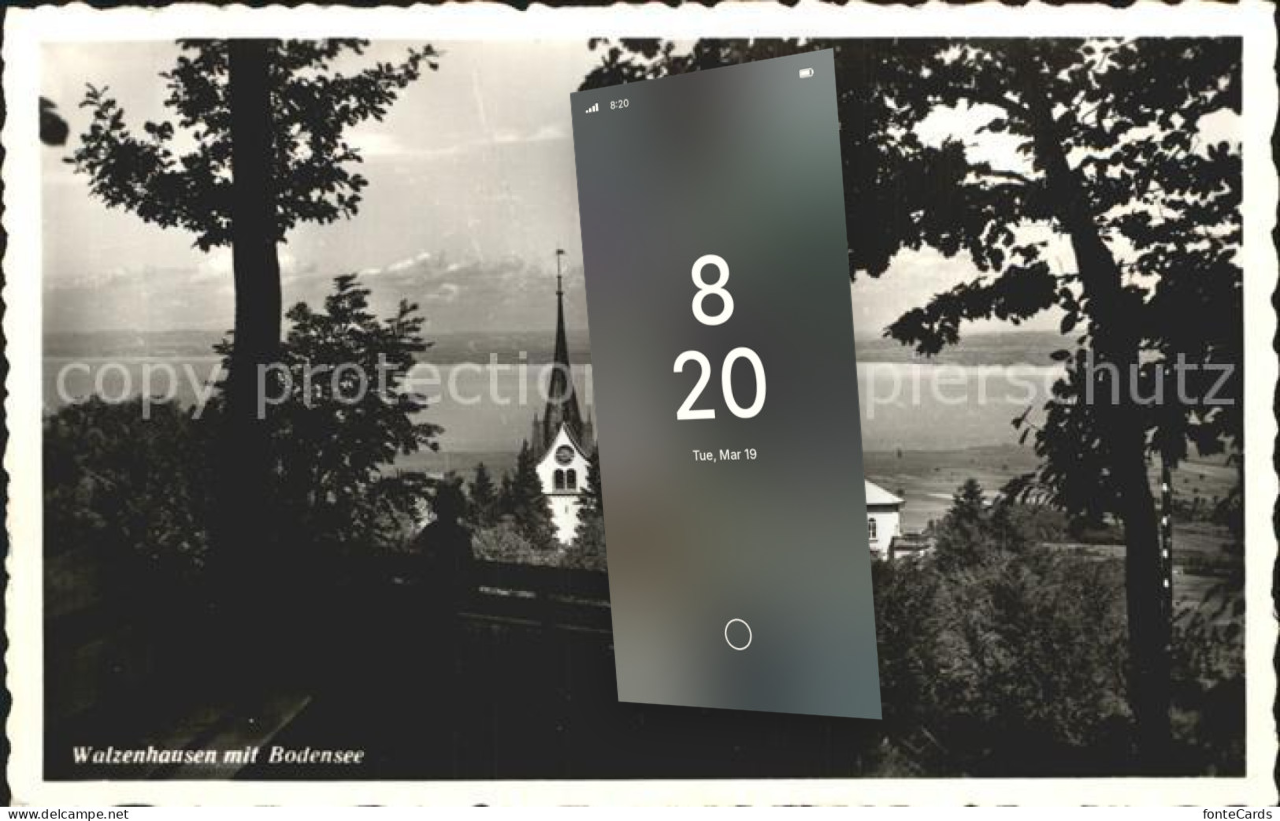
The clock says {"hour": 8, "minute": 20}
